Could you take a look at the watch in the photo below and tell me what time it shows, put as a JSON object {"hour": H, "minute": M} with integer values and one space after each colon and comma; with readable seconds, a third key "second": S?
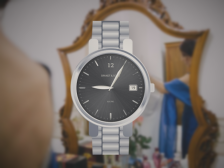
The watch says {"hour": 9, "minute": 5}
